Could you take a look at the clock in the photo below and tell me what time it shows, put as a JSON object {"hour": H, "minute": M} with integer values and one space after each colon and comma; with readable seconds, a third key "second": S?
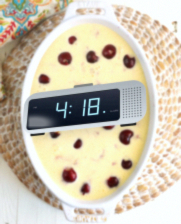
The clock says {"hour": 4, "minute": 18}
